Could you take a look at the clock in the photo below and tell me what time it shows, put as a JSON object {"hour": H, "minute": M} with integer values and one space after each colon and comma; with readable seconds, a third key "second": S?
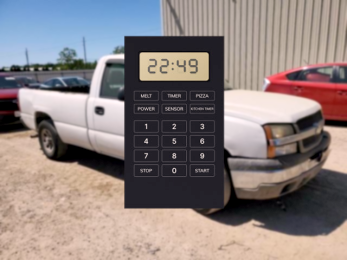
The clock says {"hour": 22, "minute": 49}
